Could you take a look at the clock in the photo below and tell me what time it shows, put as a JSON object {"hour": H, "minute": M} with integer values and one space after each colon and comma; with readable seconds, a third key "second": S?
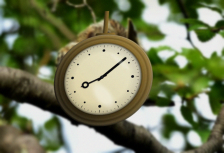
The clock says {"hour": 8, "minute": 8}
